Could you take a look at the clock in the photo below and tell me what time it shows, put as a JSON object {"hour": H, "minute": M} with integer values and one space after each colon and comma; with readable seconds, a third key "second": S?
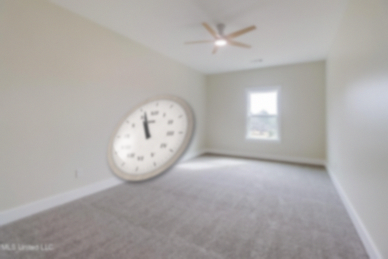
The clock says {"hour": 10, "minute": 56}
